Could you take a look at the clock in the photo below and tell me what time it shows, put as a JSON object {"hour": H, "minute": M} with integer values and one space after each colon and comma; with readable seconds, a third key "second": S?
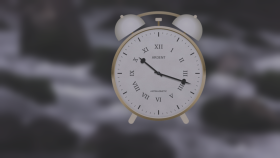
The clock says {"hour": 10, "minute": 18}
